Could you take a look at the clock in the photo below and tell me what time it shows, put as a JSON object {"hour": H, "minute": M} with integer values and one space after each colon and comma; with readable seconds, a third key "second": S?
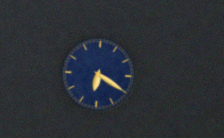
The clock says {"hour": 6, "minute": 20}
